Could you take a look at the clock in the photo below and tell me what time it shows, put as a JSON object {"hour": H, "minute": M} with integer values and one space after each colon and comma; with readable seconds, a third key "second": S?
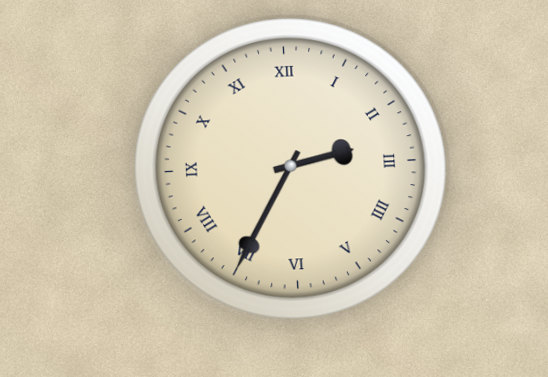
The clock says {"hour": 2, "minute": 35}
